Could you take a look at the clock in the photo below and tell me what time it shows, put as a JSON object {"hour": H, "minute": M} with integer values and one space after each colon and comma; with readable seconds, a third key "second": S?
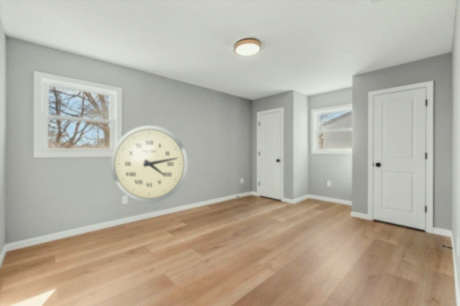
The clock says {"hour": 4, "minute": 13}
